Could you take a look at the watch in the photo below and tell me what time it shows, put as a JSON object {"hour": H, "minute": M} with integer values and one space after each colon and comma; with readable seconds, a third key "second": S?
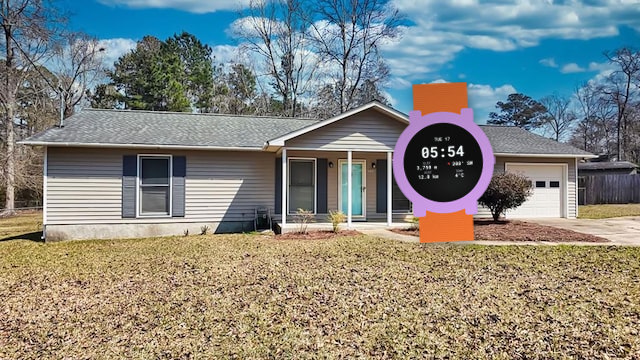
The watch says {"hour": 5, "minute": 54}
